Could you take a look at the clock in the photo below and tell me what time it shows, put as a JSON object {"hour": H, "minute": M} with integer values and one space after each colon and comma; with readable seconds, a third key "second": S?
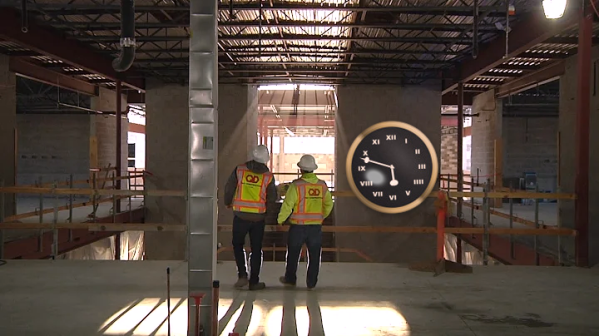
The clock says {"hour": 5, "minute": 48}
